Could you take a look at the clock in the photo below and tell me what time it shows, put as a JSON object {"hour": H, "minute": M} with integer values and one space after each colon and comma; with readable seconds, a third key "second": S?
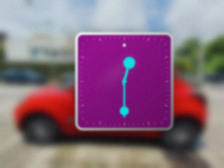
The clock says {"hour": 12, "minute": 30}
